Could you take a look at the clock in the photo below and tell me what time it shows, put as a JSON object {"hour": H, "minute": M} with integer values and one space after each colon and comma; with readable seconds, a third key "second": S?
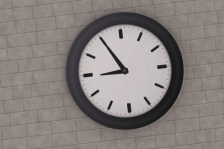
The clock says {"hour": 8, "minute": 55}
